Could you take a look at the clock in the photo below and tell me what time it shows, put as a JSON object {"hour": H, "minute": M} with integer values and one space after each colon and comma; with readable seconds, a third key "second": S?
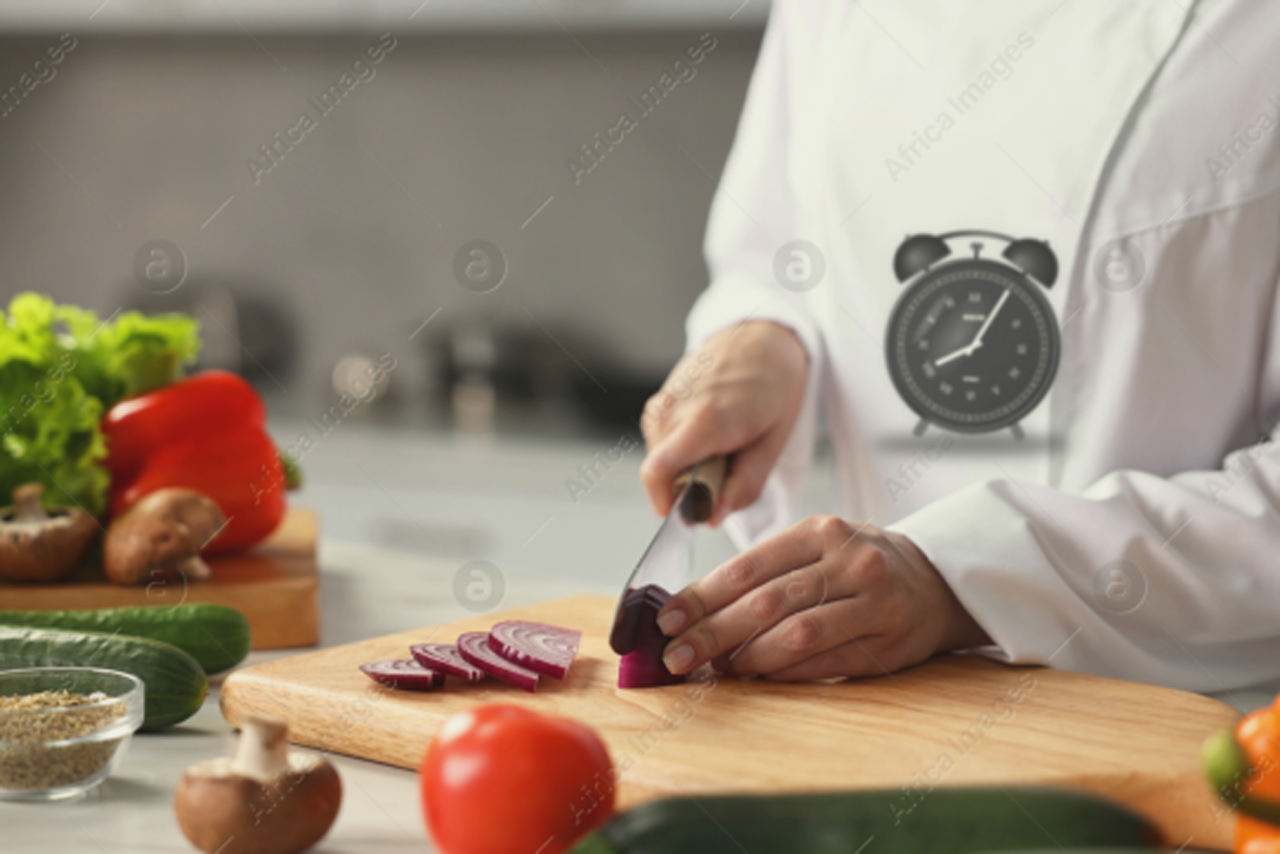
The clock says {"hour": 8, "minute": 5}
